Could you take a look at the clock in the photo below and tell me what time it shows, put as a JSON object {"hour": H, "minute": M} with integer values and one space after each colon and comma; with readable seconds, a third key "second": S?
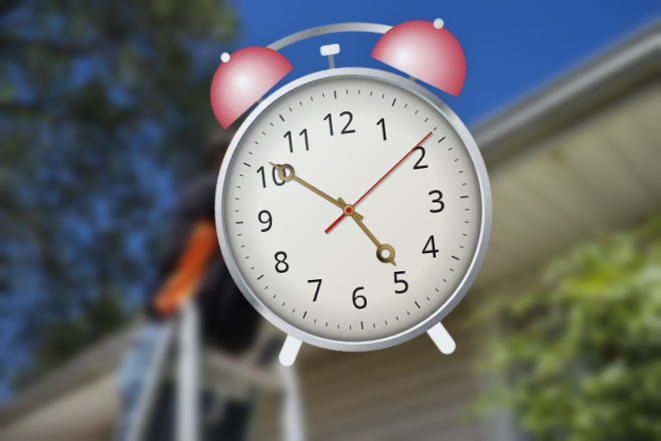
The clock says {"hour": 4, "minute": 51, "second": 9}
